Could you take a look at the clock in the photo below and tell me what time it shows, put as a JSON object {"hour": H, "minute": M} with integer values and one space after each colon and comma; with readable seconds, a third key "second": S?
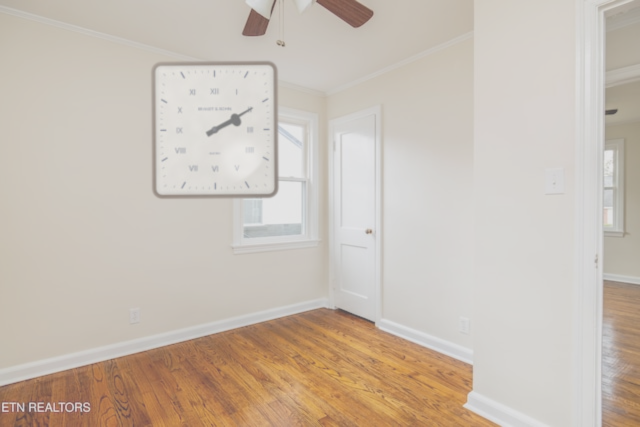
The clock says {"hour": 2, "minute": 10}
